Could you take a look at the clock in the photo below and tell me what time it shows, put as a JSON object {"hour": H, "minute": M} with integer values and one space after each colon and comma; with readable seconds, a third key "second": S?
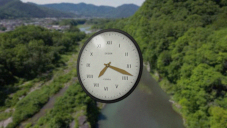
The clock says {"hour": 7, "minute": 18}
